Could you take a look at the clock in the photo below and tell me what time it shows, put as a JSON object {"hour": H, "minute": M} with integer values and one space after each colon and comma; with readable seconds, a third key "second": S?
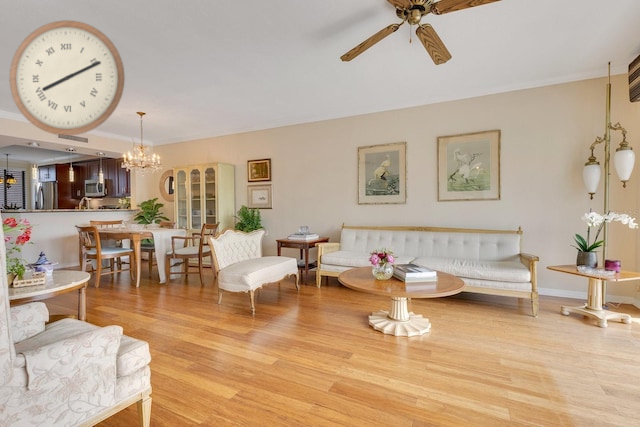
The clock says {"hour": 8, "minute": 11}
